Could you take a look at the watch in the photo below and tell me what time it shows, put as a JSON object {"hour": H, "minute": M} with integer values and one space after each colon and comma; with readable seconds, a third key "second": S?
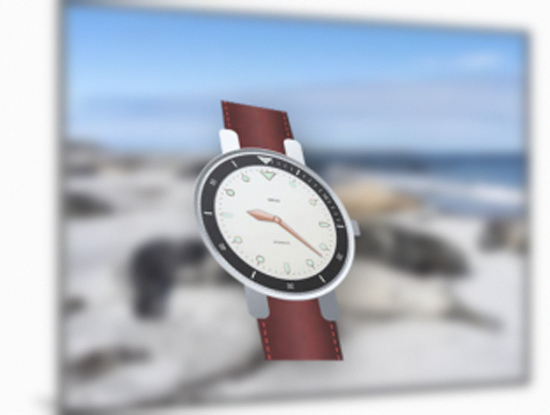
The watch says {"hour": 9, "minute": 22}
